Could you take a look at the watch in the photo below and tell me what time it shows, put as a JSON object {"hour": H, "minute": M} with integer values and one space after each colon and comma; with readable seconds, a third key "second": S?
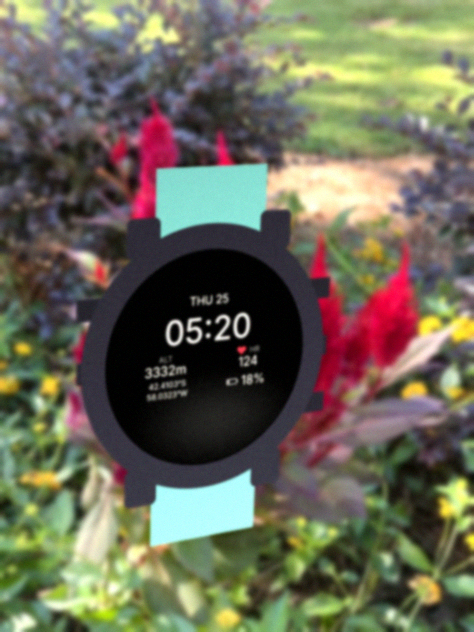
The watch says {"hour": 5, "minute": 20}
